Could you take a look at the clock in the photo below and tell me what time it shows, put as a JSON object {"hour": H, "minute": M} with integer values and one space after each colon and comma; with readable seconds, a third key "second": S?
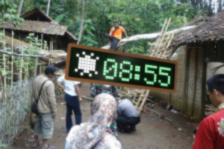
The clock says {"hour": 8, "minute": 55}
